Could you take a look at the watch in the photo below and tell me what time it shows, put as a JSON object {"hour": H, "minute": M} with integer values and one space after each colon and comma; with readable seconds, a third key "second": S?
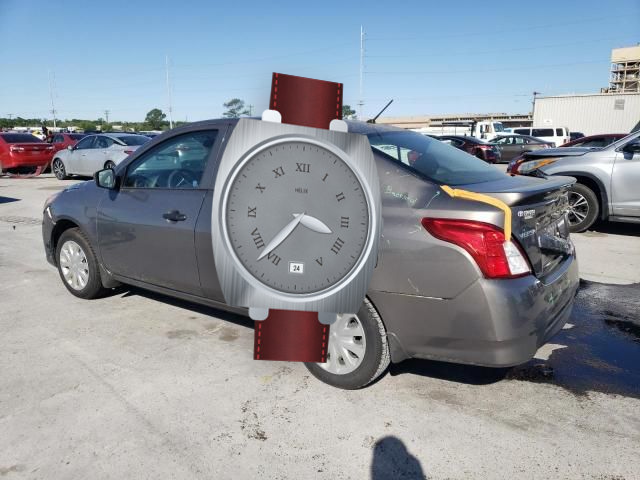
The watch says {"hour": 3, "minute": 37}
